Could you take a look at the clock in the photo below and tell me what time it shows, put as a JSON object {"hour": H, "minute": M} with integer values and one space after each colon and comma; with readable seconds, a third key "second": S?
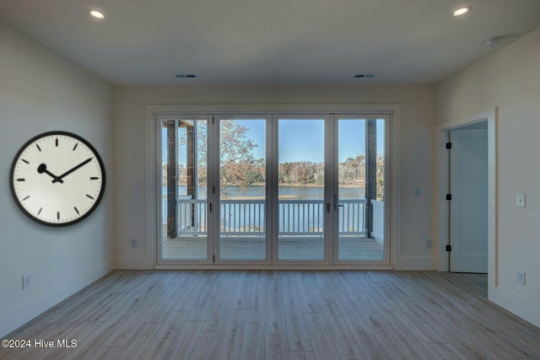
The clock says {"hour": 10, "minute": 10}
